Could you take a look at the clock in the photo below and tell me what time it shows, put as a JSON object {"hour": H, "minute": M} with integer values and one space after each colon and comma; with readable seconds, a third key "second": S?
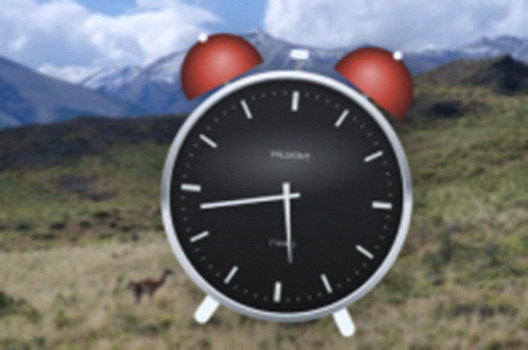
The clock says {"hour": 5, "minute": 43}
